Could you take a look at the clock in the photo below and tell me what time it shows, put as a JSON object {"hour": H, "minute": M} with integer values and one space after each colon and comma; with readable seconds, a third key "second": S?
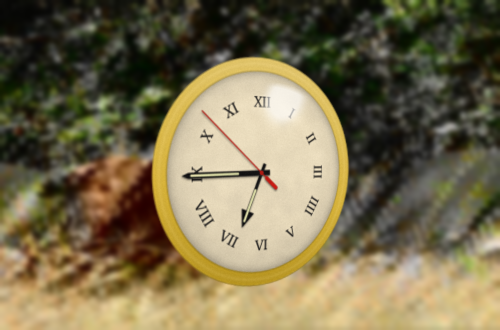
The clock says {"hour": 6, "minute": 44, "second": 52}
